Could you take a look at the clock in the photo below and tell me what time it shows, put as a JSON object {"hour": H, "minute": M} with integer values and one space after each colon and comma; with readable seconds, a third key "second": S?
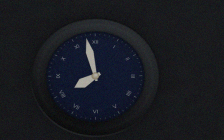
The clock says {"hour": 7, "minute": 58}
